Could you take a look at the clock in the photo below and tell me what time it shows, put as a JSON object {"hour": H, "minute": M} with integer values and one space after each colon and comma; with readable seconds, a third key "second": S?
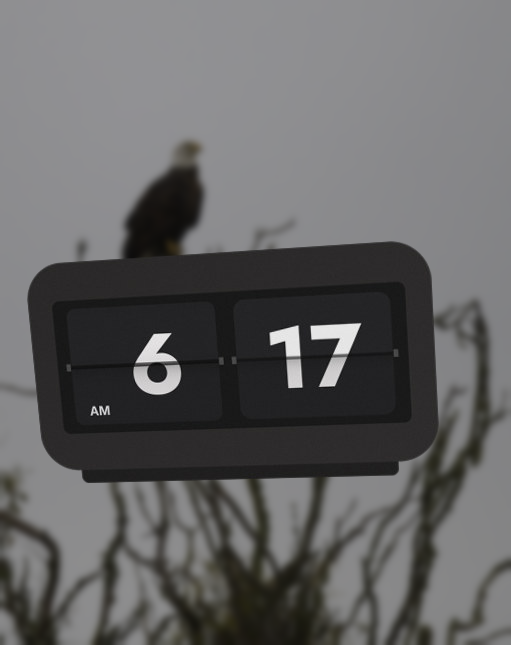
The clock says {"hour": 6, "minute": 17}
